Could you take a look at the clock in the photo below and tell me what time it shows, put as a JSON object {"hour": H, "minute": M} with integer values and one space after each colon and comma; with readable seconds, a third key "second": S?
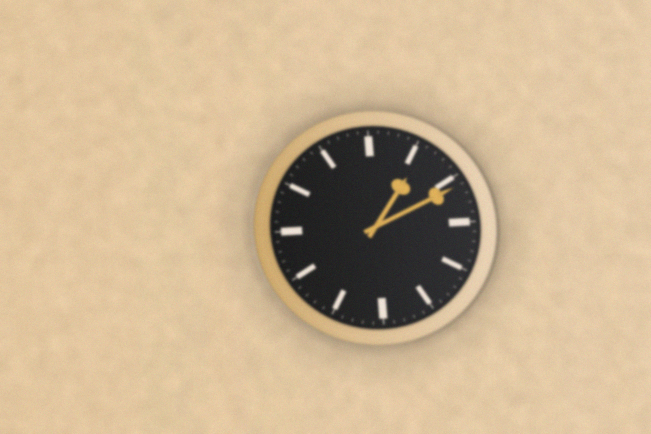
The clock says {"hour": 1, "minute": 11}
